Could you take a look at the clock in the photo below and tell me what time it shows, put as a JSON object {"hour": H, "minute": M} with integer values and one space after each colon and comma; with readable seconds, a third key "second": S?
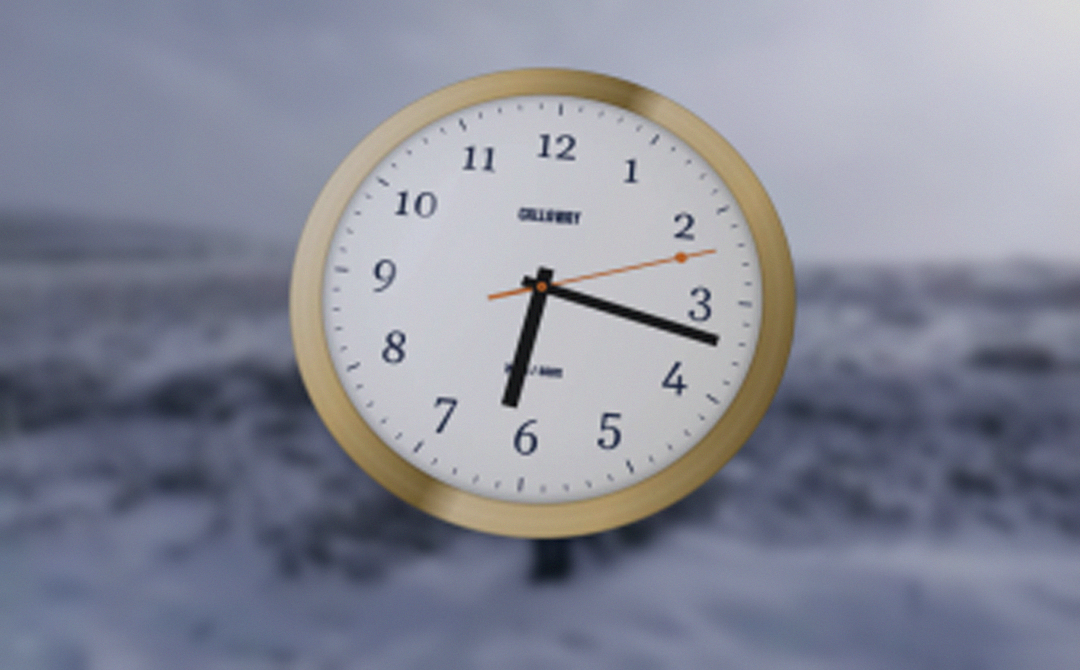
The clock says {"hour": 6, "minute": 17, "second": 12}
